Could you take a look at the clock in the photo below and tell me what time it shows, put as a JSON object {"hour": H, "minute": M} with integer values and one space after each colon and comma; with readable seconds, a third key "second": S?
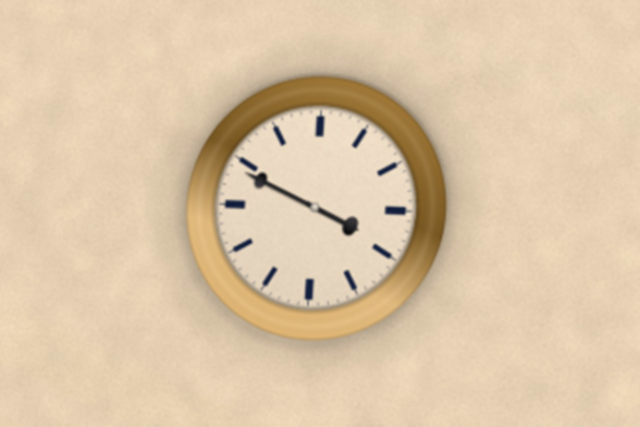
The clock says {"hour": 3, "minute": 49}
